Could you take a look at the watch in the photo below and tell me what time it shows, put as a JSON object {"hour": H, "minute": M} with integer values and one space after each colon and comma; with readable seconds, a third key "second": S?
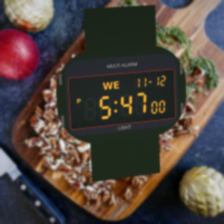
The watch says {"hour": 5, "minute": 47, "second": 0}
